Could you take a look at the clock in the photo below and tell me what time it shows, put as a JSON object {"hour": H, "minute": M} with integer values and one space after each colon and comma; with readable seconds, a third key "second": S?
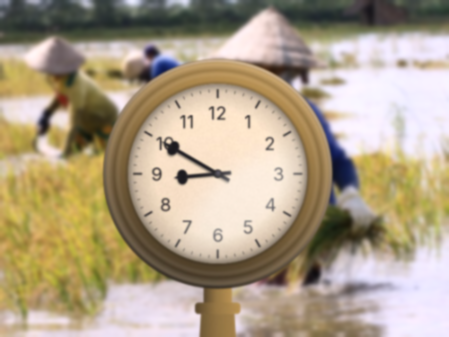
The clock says {"hour": 8, "minute": 50}
